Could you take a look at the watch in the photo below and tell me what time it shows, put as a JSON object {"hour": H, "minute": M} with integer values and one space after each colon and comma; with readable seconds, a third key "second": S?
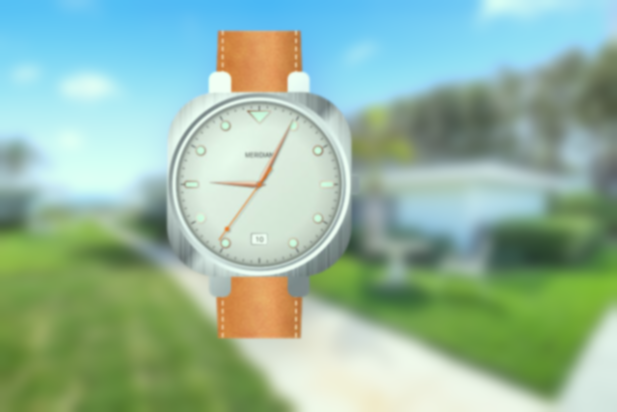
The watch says {"hour": 9, "minute": 4, "second": 36}
